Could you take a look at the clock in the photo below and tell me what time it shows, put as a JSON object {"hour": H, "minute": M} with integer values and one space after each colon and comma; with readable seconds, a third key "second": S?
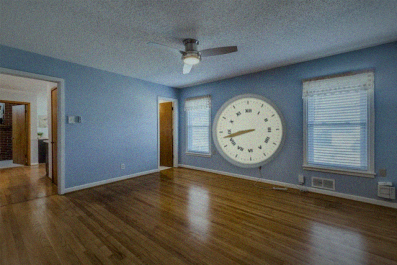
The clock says {"hour": 8, "minute": 43}
